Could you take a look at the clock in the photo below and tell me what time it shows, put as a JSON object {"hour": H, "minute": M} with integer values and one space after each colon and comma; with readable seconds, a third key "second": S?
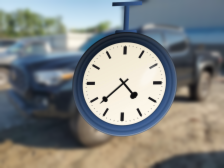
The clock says {"hour": 4, "minute": 38}
